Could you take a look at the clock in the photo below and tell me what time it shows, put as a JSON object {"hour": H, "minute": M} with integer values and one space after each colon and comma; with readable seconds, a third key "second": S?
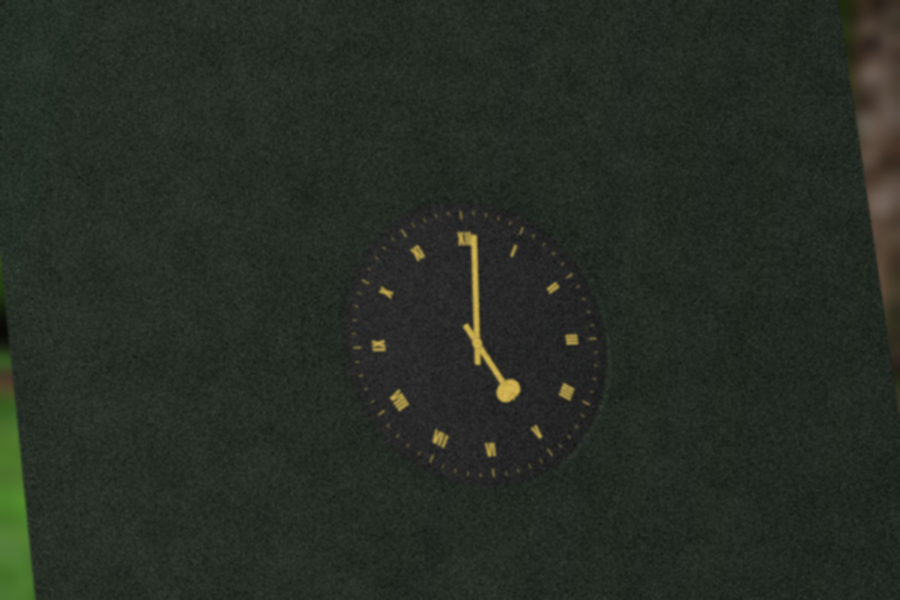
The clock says {"hour": 5, "minute": 1}
